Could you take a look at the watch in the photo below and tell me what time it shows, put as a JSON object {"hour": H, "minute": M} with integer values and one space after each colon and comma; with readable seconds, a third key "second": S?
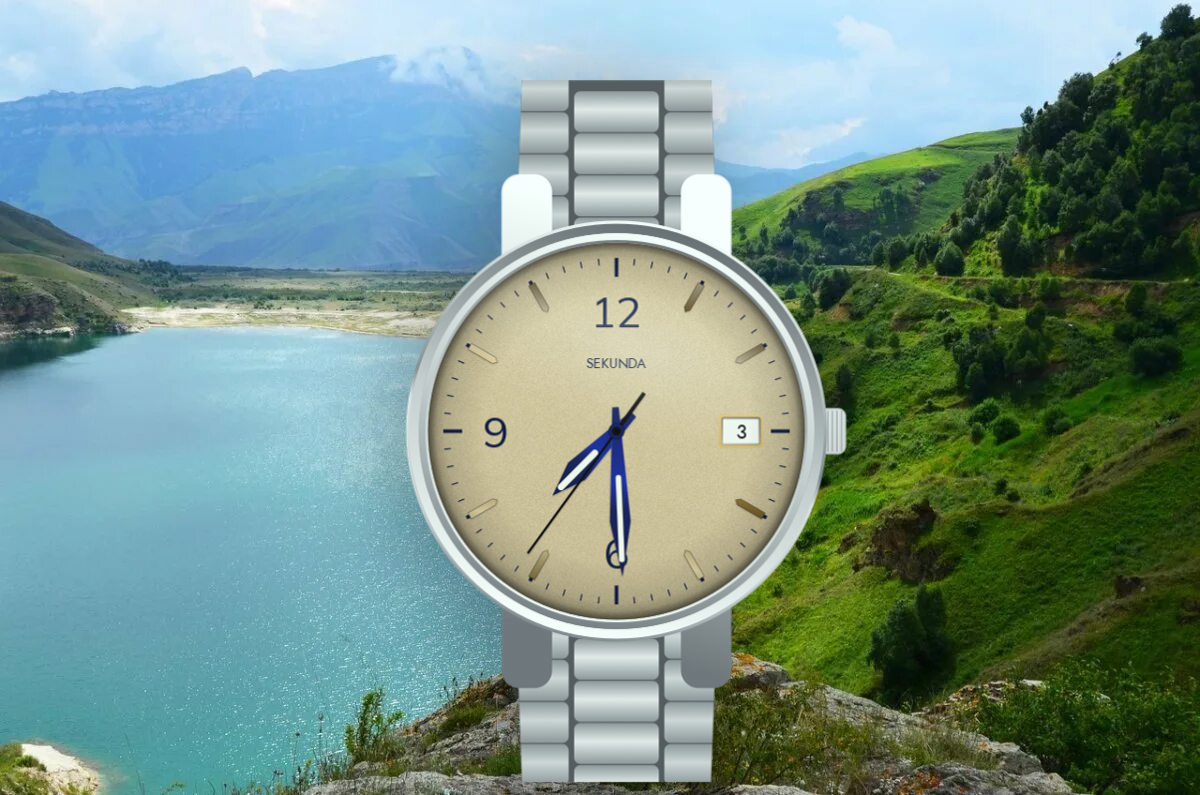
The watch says {"hour": 7, "minute": 29, "second": 36}
